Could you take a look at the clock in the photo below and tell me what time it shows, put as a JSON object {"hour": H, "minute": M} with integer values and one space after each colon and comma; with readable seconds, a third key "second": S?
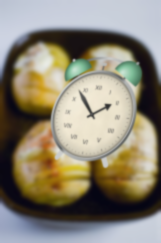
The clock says {"hour": 1, "minute": 53}
